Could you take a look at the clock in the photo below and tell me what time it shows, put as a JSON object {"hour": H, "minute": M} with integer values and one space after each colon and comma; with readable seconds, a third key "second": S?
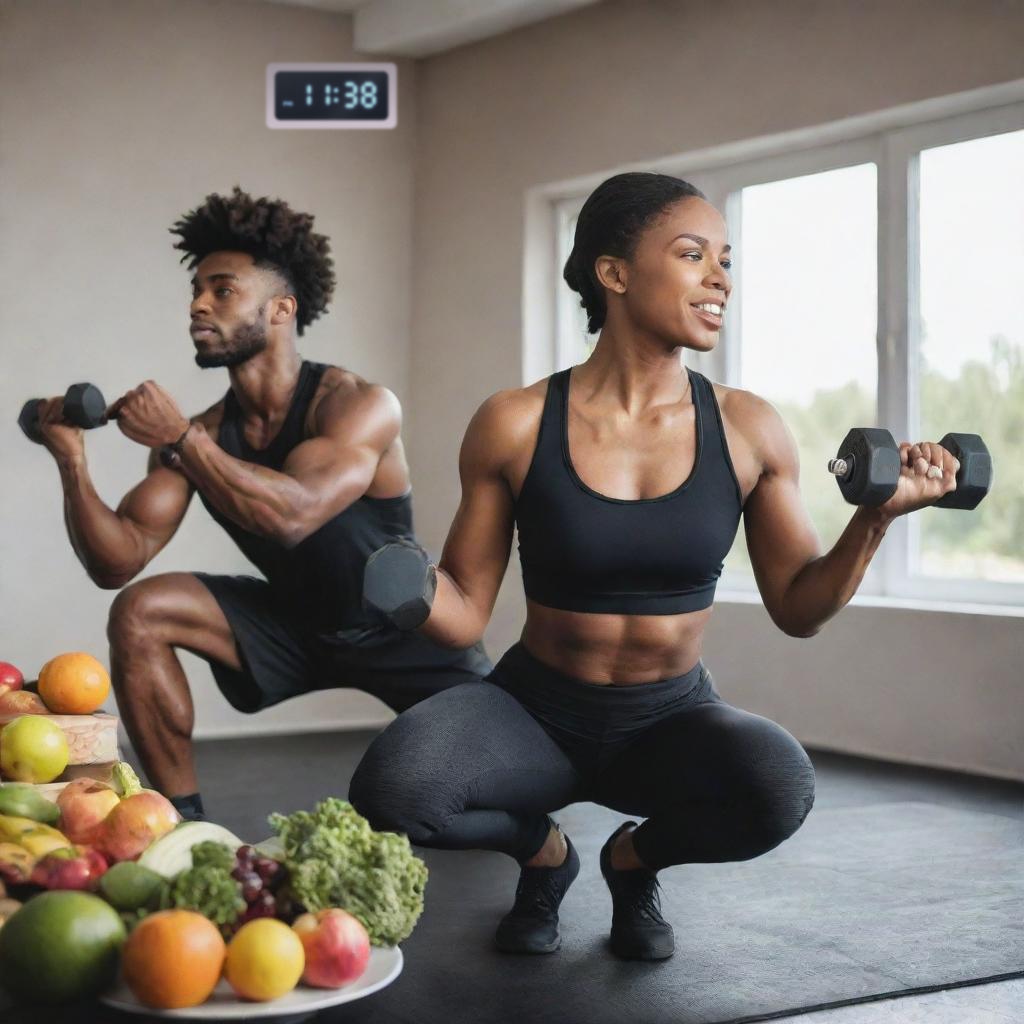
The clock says {"hour": 11, "minute": 38}
